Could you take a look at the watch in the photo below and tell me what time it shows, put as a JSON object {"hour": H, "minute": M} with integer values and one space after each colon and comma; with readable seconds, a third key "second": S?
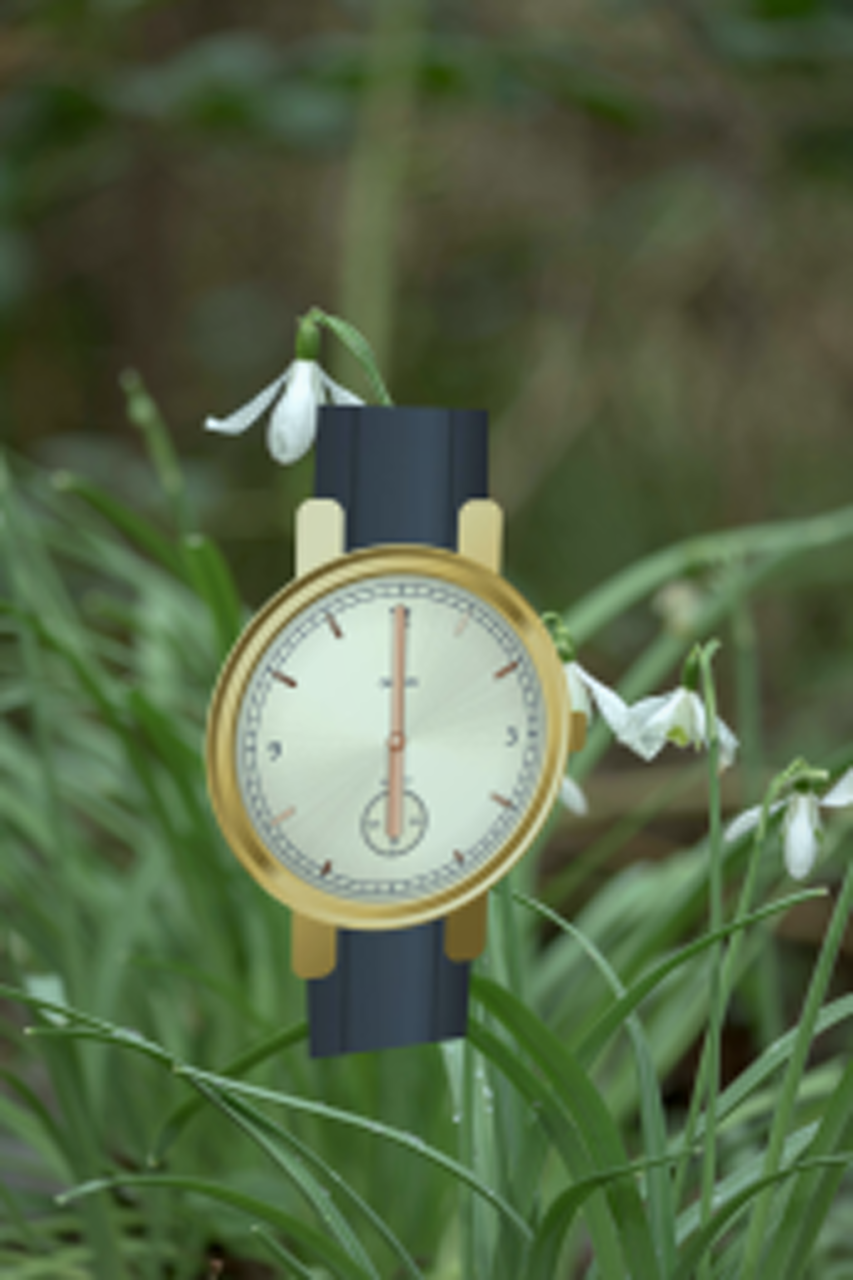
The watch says {"hour": 6, "minute": 0}
